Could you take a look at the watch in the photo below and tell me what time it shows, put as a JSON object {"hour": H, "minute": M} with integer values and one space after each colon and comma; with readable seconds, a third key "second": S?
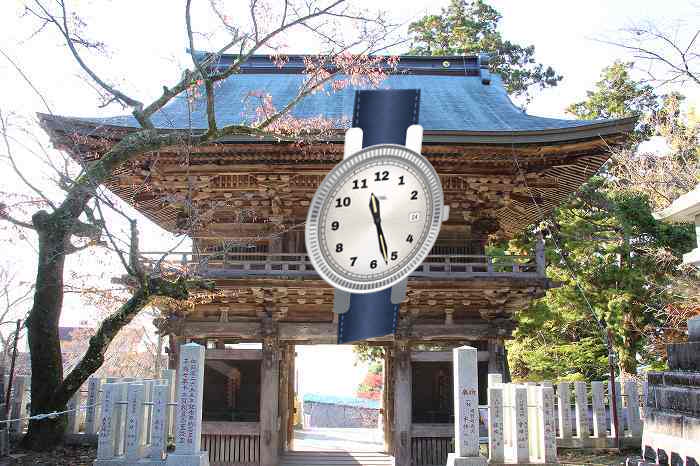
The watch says {"hour": 11, "minute": 27}
